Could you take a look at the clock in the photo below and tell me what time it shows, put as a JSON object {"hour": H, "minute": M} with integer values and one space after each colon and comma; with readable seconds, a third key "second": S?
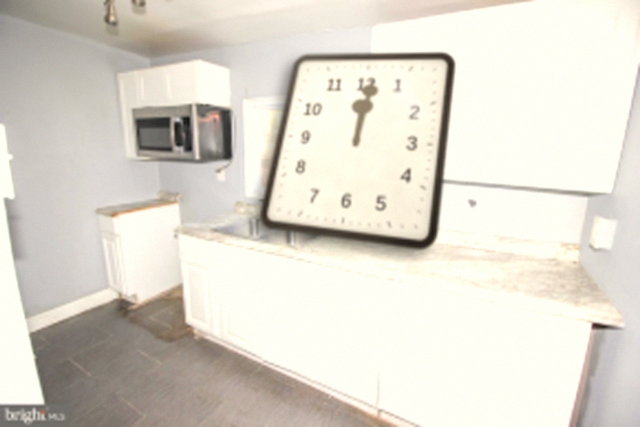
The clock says {"hour": 12, "minute": 1}
